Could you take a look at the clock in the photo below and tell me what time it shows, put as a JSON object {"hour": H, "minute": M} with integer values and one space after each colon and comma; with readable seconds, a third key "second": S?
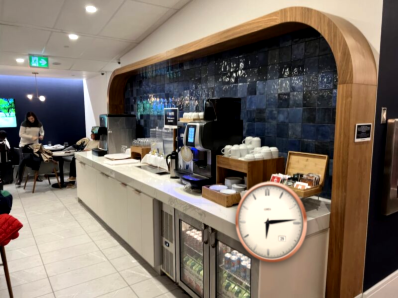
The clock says {"hour": 6, "minute": 14}
